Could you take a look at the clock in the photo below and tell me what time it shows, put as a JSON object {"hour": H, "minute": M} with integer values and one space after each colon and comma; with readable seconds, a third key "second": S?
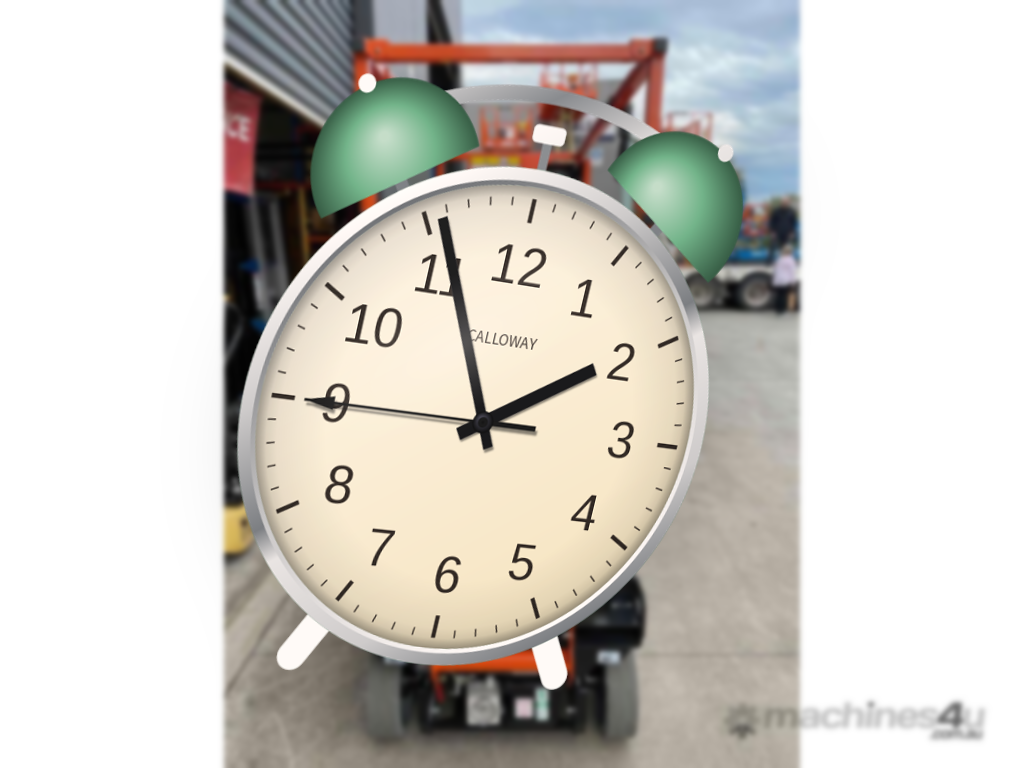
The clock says {"hour": 1, "minute": 55, "second": 45}
